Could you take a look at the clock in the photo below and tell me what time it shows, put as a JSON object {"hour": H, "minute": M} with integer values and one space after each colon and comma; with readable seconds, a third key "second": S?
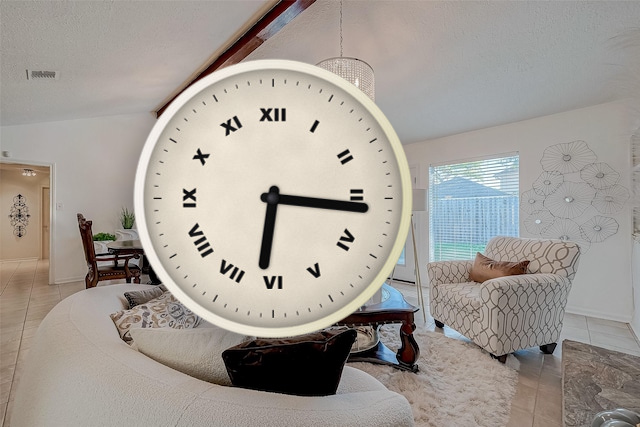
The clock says {"hour": 6, "minute": 16}
